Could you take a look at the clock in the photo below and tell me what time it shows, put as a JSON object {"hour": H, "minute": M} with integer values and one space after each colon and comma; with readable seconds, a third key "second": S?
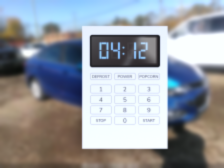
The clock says {"hour": 4, "minute": 12}
